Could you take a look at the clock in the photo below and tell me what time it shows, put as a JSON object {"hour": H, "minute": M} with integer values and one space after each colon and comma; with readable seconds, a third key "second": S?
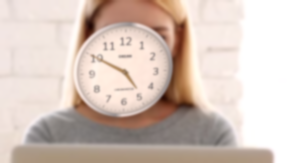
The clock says {"hour": 4, "minute": 50}
